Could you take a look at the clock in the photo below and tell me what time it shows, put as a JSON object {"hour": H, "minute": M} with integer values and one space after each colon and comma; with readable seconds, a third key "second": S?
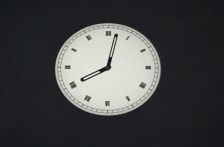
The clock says {"hour": 8, "minute": 2}
